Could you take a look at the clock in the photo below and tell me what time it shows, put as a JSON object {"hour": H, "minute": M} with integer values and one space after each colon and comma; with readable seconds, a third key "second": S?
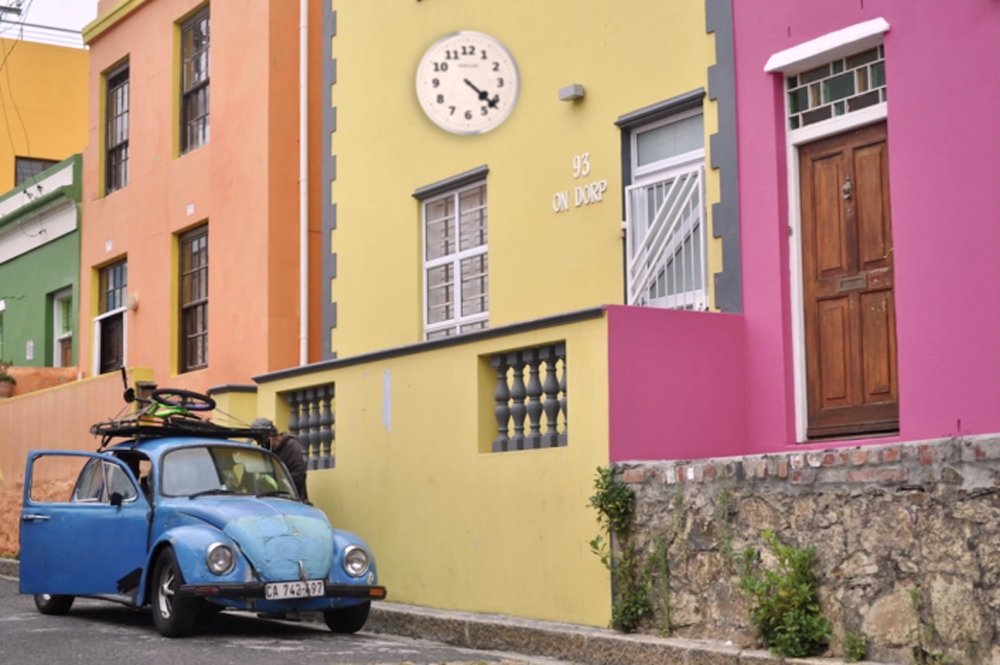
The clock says {"hour": 4, "minute": 22}
